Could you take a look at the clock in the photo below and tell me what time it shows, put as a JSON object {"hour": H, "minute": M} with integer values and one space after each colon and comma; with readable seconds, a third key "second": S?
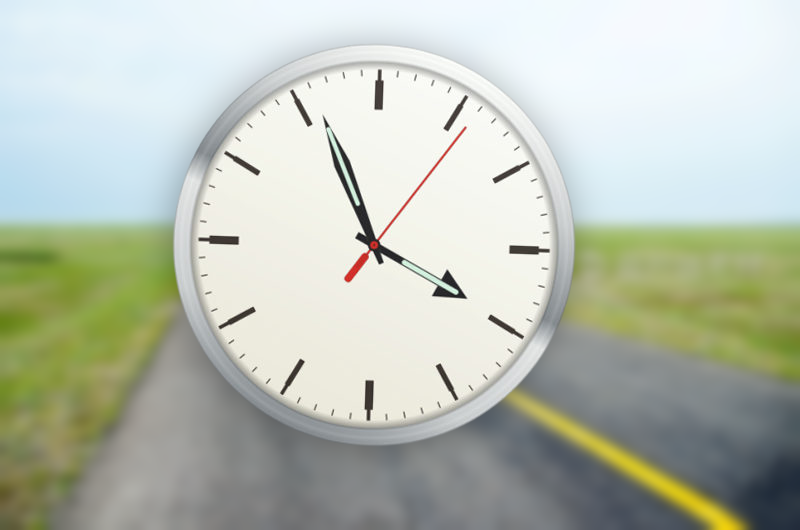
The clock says {"hour": 3, "minute": 56, "second": 6}
